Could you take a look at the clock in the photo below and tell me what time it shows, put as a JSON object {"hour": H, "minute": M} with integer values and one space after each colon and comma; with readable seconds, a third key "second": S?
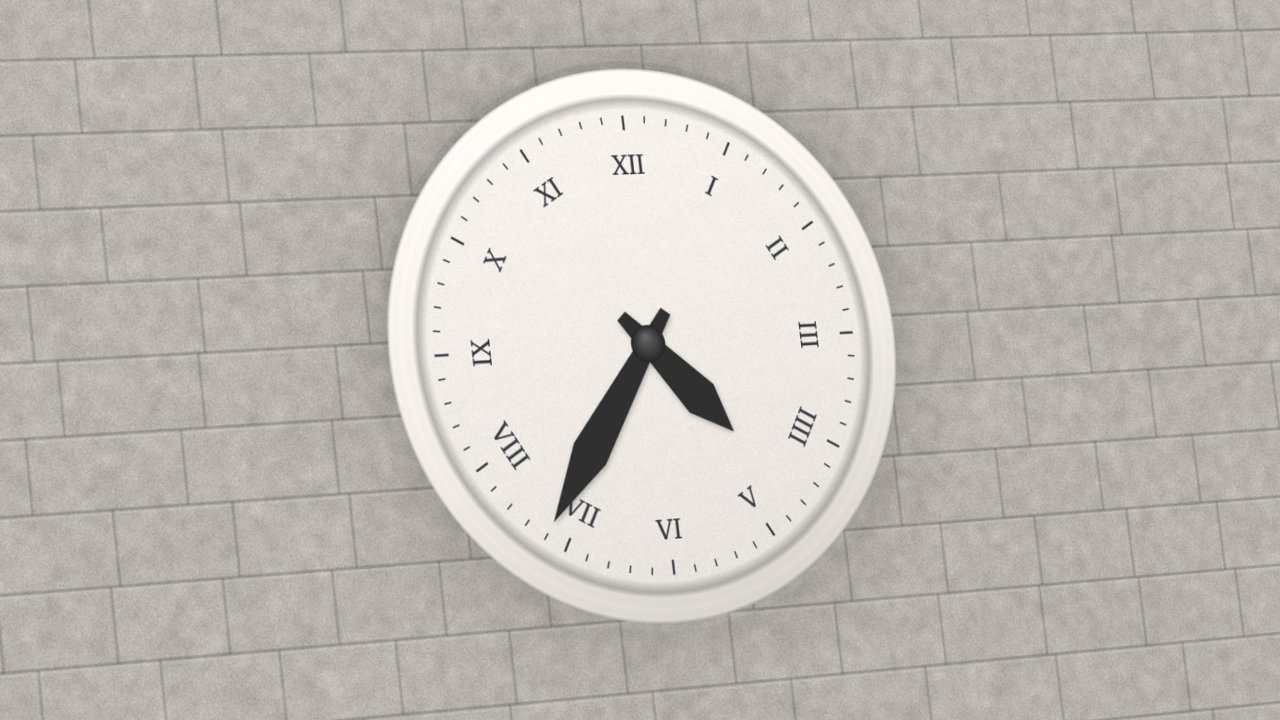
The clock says {"hour": 4, "minute": 36}
